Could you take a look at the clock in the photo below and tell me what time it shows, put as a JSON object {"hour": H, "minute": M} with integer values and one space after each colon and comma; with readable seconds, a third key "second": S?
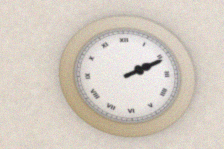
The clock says {"hour": 2, "minute": 11}
